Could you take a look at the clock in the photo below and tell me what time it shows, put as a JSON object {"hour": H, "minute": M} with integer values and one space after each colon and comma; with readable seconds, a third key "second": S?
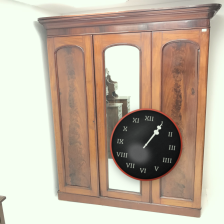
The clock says {"hour": 1, "minute": 5}
